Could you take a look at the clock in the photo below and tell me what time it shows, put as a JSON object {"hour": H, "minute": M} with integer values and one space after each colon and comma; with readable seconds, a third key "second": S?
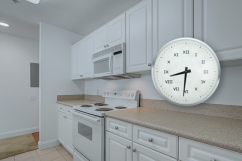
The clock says {"hour": 8, "minute": 31}
